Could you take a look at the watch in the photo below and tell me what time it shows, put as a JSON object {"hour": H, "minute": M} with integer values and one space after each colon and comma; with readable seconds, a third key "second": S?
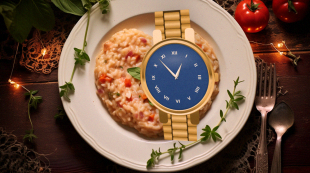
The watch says {"hour": 12, "minute": 53}
